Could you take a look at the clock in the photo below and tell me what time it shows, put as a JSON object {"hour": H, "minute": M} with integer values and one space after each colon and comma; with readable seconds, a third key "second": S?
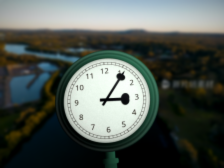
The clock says {"hour": 3, "minute": 6}
